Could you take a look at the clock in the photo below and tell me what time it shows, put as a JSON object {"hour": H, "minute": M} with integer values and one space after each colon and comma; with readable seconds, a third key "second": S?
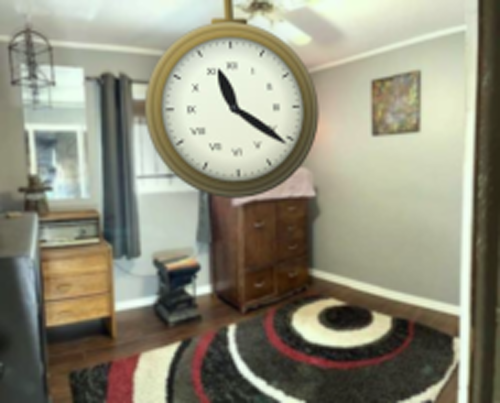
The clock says {"hour": 11, "minute": 21}
